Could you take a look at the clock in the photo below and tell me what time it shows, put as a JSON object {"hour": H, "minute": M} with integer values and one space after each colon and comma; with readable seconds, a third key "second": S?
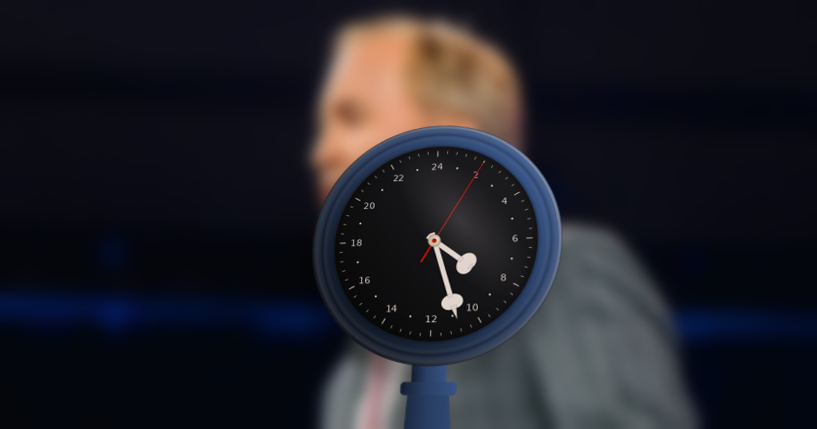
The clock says {"hour": 8, "minute": 27, "second": 5}
